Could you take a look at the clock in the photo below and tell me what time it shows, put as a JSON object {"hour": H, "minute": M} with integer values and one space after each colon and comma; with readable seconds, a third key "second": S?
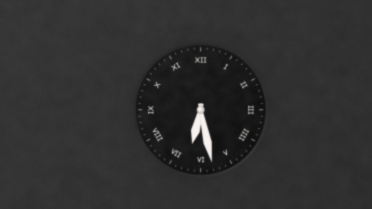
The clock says {"hour": 6, "minute": 28}
